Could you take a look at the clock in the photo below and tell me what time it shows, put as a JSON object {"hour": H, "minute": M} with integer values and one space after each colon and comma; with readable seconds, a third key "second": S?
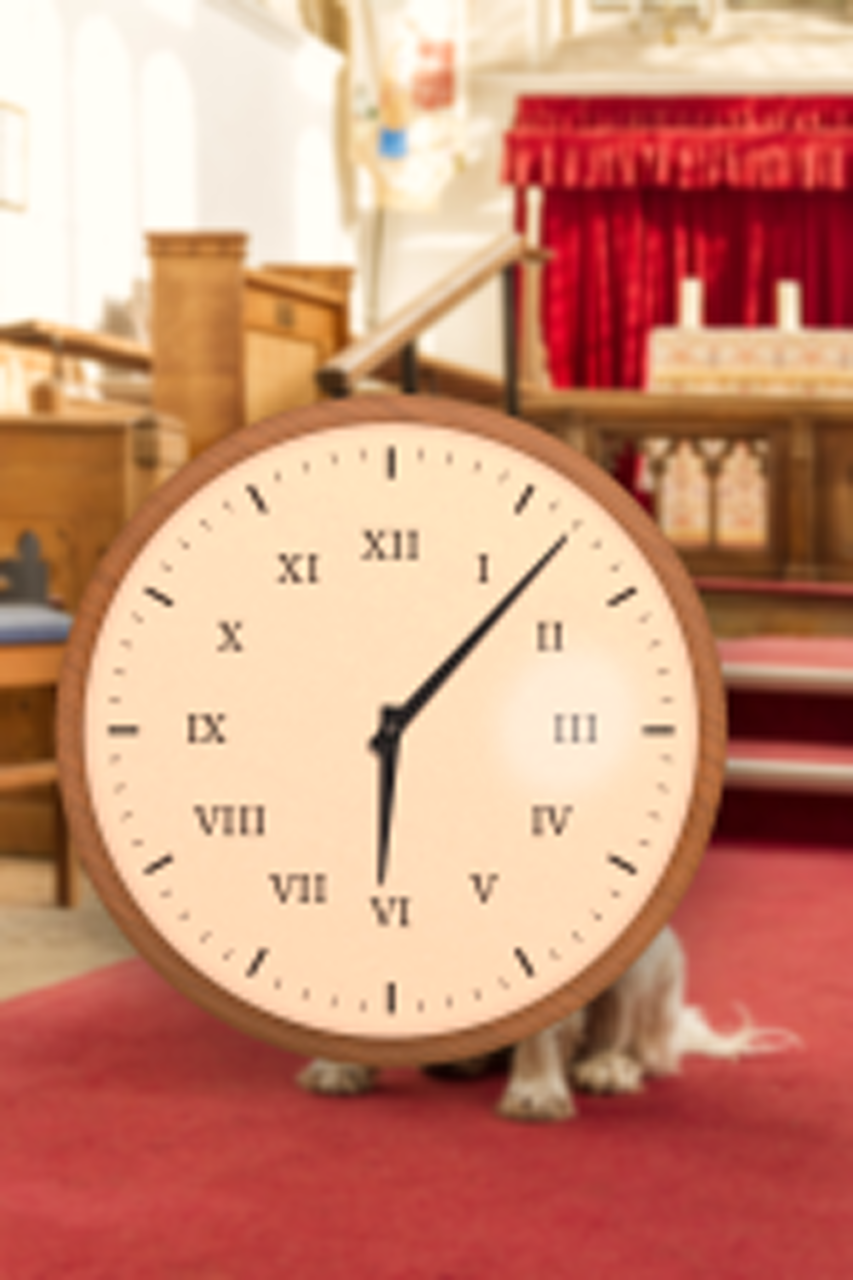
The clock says {"hour": 6, "minute": 7}
